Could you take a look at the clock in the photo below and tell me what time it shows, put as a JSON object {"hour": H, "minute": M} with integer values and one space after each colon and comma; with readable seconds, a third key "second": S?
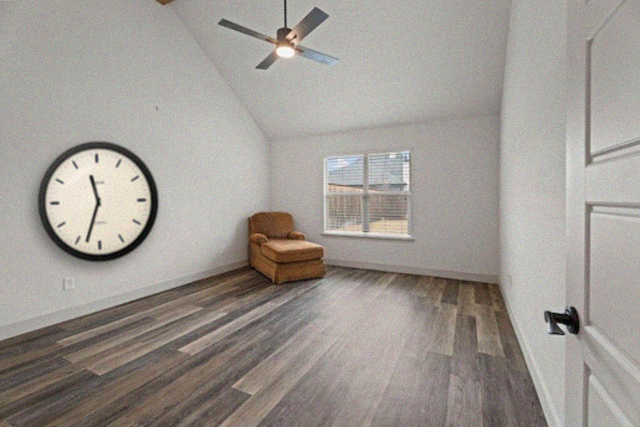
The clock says {"hour": 11, "minute": 33}
